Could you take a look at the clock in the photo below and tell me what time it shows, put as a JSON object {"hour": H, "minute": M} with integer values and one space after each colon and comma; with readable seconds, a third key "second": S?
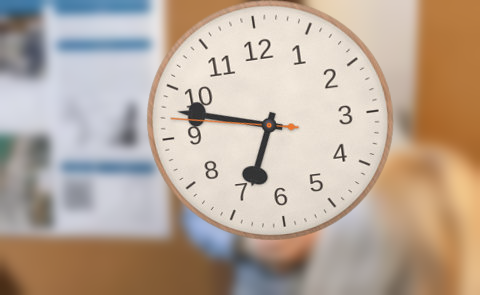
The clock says {"hour": 6, "minute": 47, "second": 47}
